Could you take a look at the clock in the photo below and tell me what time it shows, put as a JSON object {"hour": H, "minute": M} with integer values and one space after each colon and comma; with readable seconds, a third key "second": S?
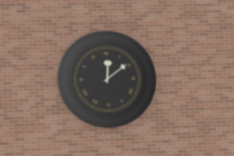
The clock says {"hour": 12, "minute": 9}
